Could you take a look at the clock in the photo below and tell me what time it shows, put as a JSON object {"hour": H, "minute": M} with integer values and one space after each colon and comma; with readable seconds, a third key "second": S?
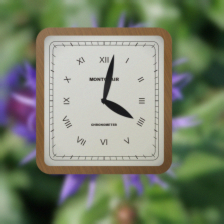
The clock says {"hour": 4, "minute": 2}
